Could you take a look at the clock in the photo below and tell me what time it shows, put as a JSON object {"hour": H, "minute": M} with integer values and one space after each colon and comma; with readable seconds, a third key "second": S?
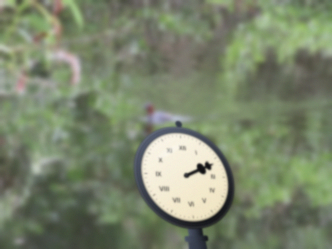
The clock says {"hour": 2, "minute": 11}
